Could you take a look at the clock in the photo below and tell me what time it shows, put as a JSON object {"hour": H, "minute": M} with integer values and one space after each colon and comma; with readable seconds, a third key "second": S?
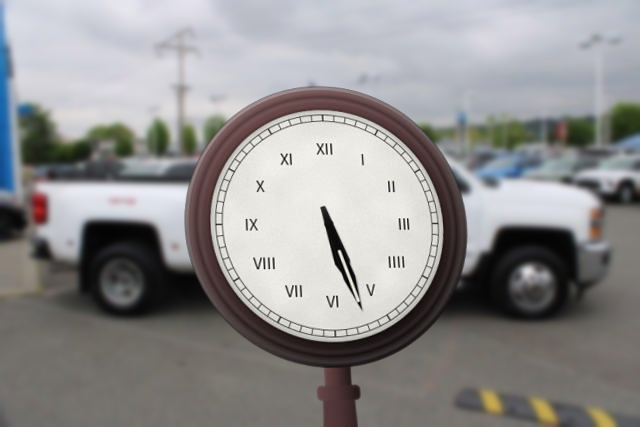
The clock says {"hour": 5, "minute": 27}
